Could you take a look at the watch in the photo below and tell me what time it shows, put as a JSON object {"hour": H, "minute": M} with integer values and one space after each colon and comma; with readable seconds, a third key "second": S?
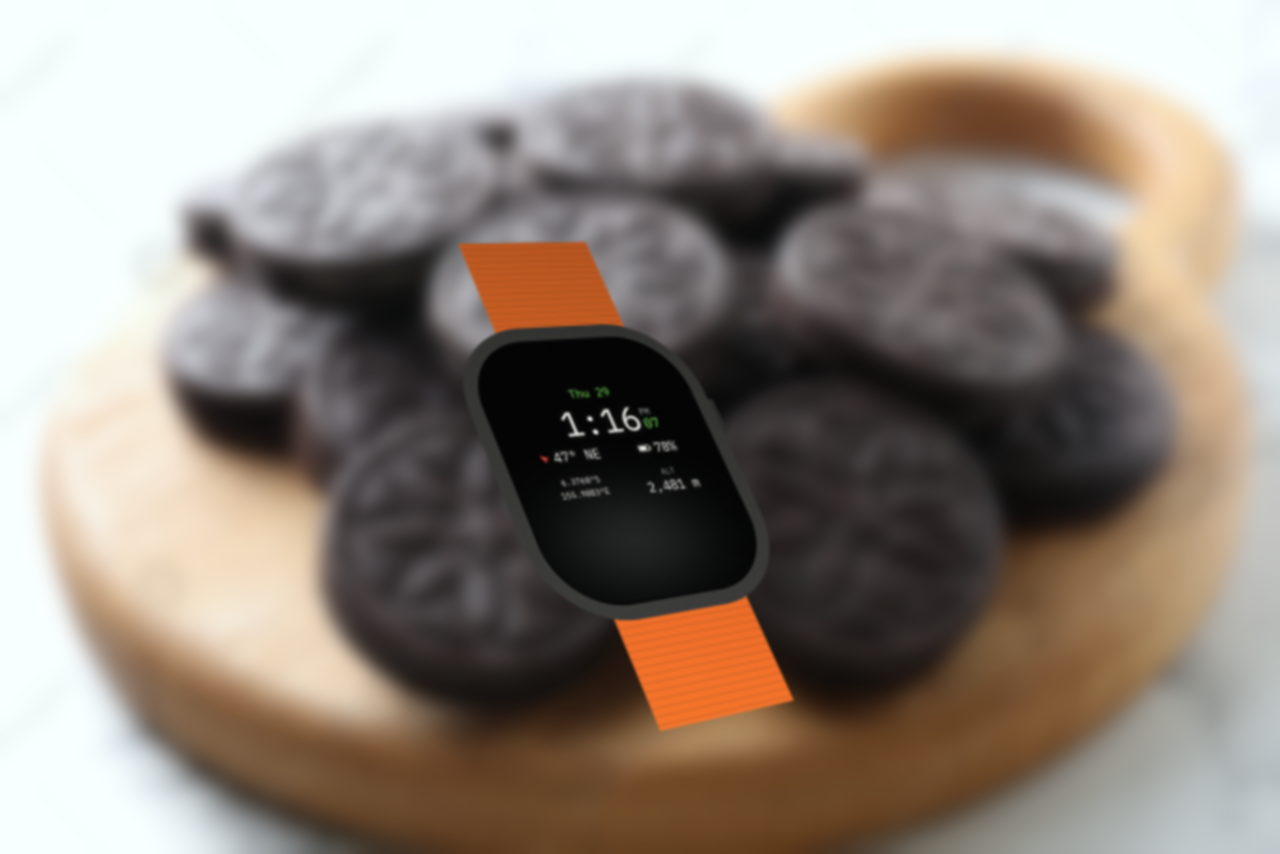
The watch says {"hour": 1, "minute": 16}
